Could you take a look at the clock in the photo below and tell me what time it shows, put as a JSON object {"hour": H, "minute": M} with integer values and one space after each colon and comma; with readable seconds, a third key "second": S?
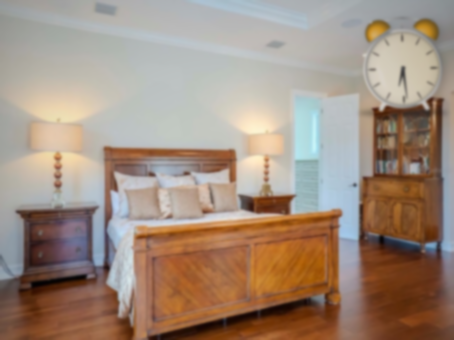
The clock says {"hour": 6, "minute": 29}
